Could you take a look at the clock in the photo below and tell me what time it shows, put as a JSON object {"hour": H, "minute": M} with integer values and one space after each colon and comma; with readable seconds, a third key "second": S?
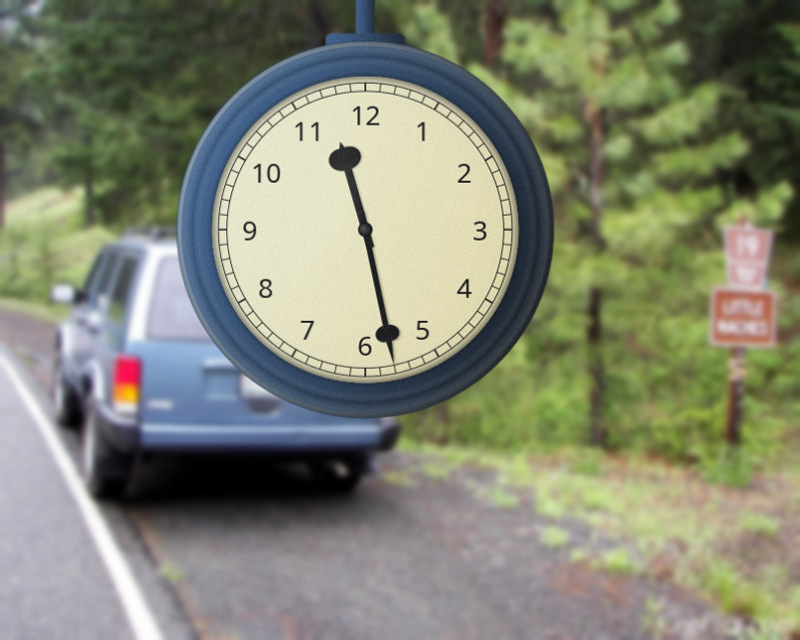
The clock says {"hour": 11, "minute": 28}
